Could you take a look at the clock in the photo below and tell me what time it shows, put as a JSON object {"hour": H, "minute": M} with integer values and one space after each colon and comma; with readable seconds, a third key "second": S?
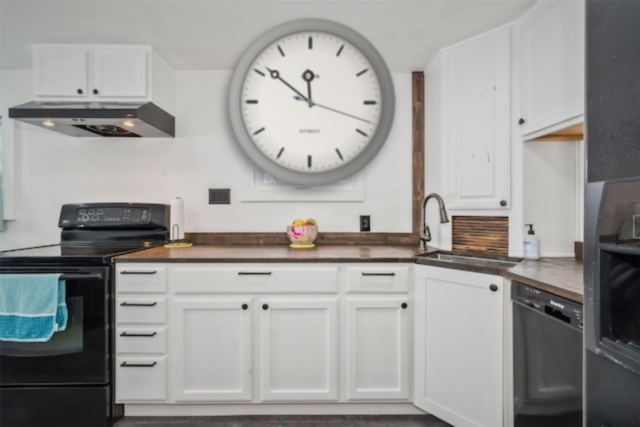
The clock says {"hour": 11, "minute": 51, "second": 18}
